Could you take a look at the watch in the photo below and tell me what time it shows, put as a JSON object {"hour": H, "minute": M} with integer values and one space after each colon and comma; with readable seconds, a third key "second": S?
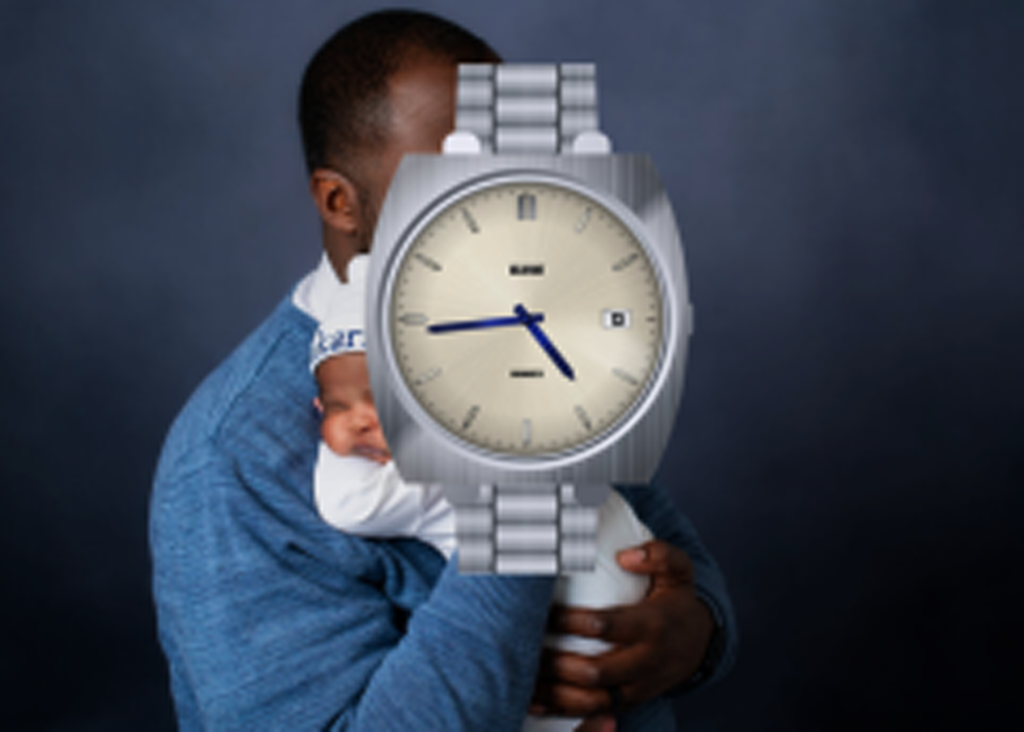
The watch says {"hour": 4, "minute": 44}
